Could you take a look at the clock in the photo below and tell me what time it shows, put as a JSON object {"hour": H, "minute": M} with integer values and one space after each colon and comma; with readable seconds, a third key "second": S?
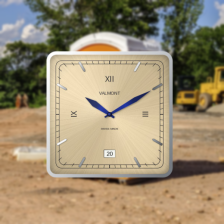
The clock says {"hour": 10, "minute": 10}
